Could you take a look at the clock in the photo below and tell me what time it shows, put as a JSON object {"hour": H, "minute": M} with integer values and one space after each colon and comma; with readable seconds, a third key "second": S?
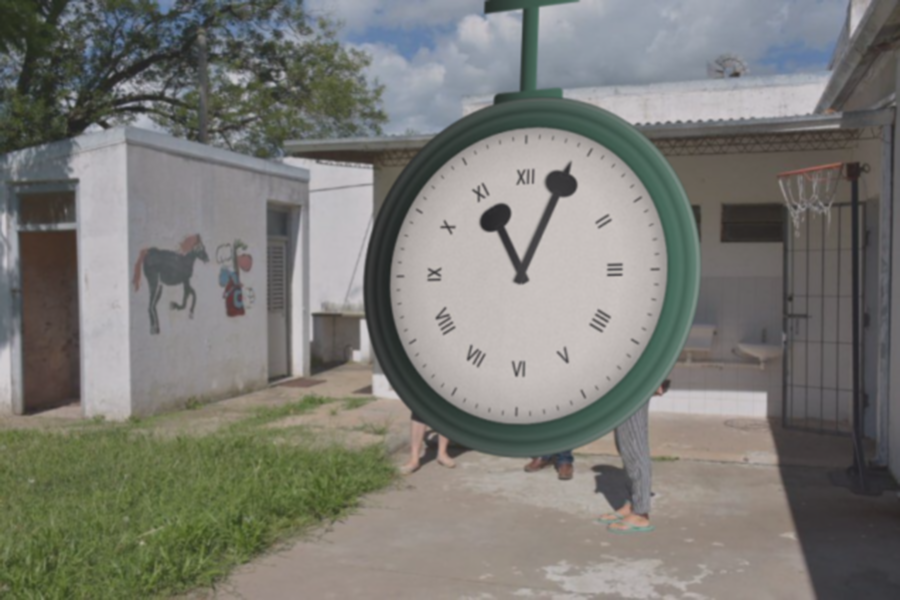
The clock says {"hour": 11, "minute": 4}
